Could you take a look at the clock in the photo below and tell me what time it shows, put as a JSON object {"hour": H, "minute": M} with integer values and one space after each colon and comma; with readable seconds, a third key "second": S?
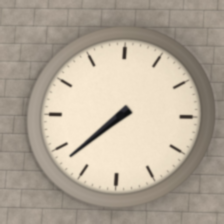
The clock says {"hour": 7, "minute": 38}
